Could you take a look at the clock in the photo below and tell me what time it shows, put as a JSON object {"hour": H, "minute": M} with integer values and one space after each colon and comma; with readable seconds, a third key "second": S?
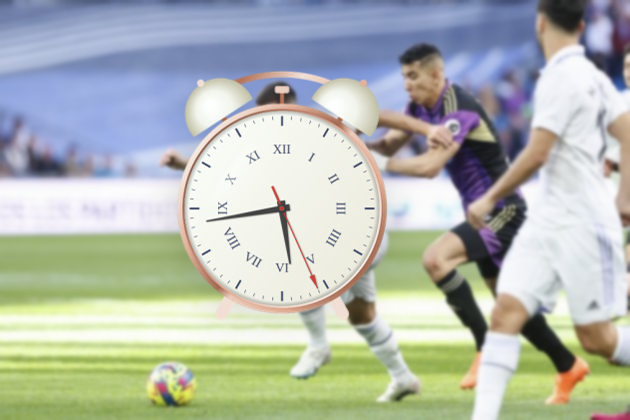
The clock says {"hour": 5, "minute": 43, "second": 26}
